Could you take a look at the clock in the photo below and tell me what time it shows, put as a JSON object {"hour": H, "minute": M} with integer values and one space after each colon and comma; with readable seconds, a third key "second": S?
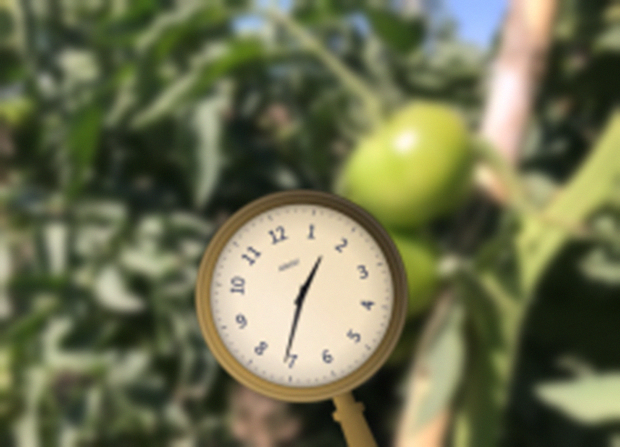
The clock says {"hour": 1, "minute": 36}
